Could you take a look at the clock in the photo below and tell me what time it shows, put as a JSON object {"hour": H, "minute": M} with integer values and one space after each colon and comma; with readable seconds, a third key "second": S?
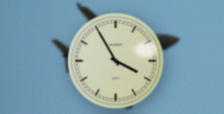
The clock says {"hour": 3, "minute": 55}
